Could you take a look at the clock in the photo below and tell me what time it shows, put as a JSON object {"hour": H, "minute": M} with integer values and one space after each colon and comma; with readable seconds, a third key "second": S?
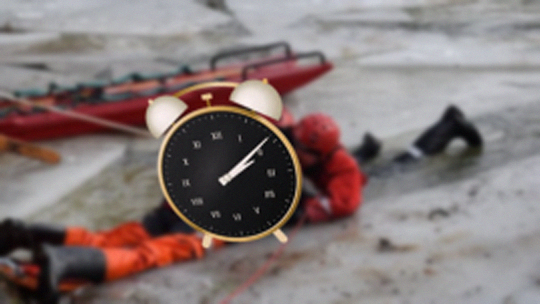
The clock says {"hour": 2, "minute": 9}
